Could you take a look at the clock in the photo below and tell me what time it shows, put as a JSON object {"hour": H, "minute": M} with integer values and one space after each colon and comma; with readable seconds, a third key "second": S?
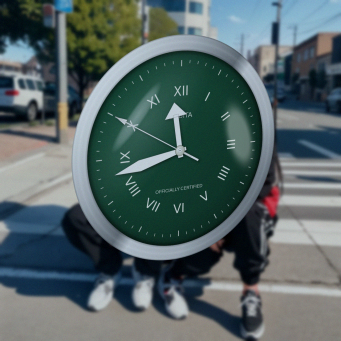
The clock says {"hour": 11, "minute": 42, "second": 50}
